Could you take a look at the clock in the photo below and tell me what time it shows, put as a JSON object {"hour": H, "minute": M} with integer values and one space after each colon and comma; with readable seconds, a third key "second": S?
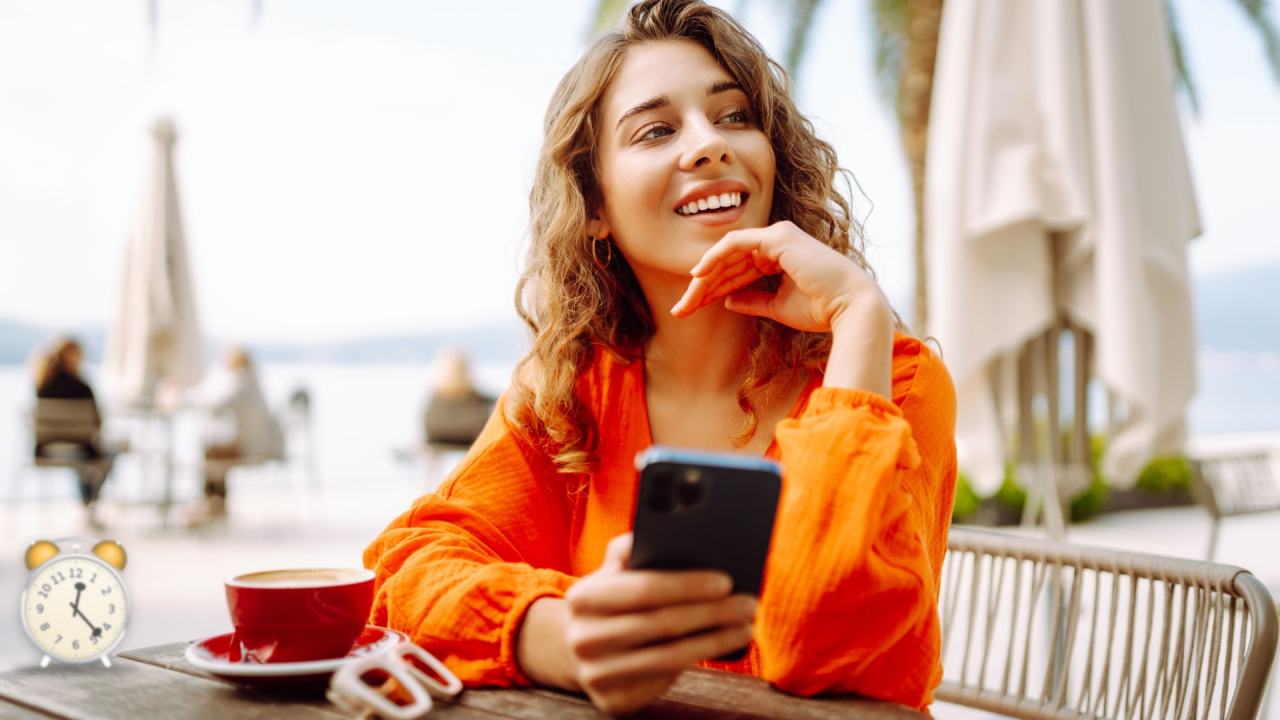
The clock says {"hour": 12, "minute": 23}
